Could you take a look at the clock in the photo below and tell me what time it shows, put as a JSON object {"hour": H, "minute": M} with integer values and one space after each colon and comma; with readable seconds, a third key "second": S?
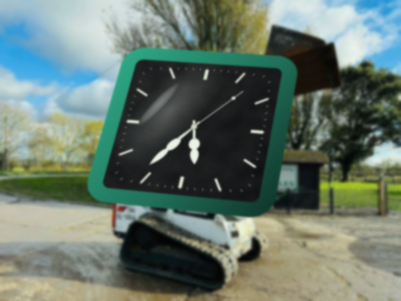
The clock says {"hour": 5, "minute": 36, "second": 7}
